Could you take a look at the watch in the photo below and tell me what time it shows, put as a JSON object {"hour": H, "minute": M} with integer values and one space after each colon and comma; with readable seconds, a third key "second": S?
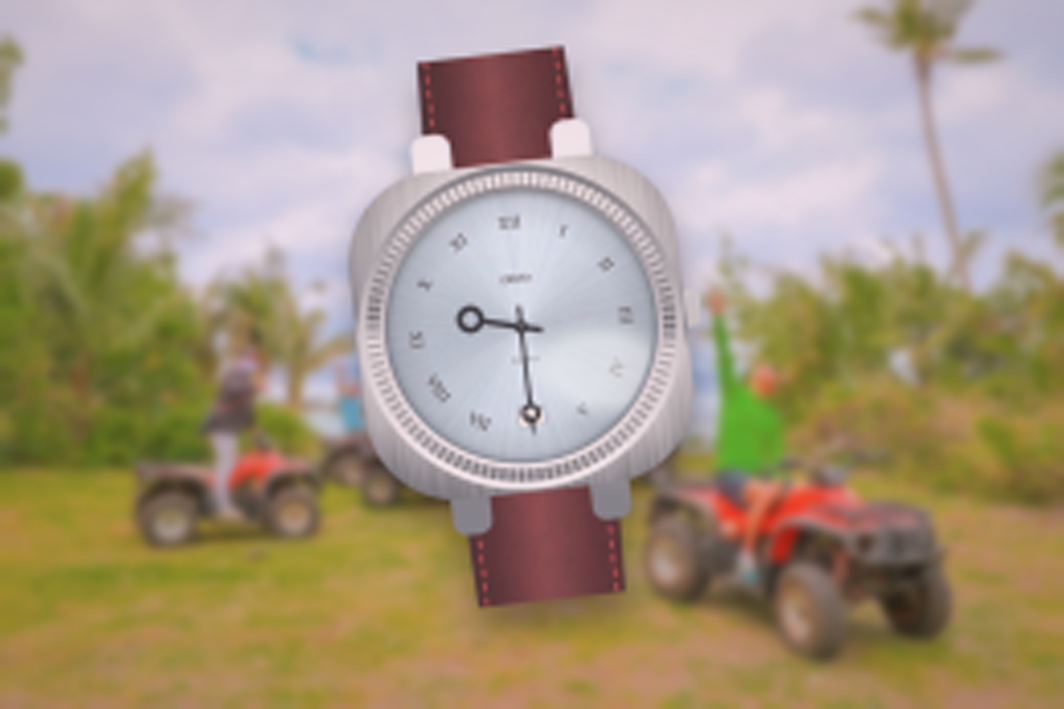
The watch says {"hour": 9, "minute": 30}
